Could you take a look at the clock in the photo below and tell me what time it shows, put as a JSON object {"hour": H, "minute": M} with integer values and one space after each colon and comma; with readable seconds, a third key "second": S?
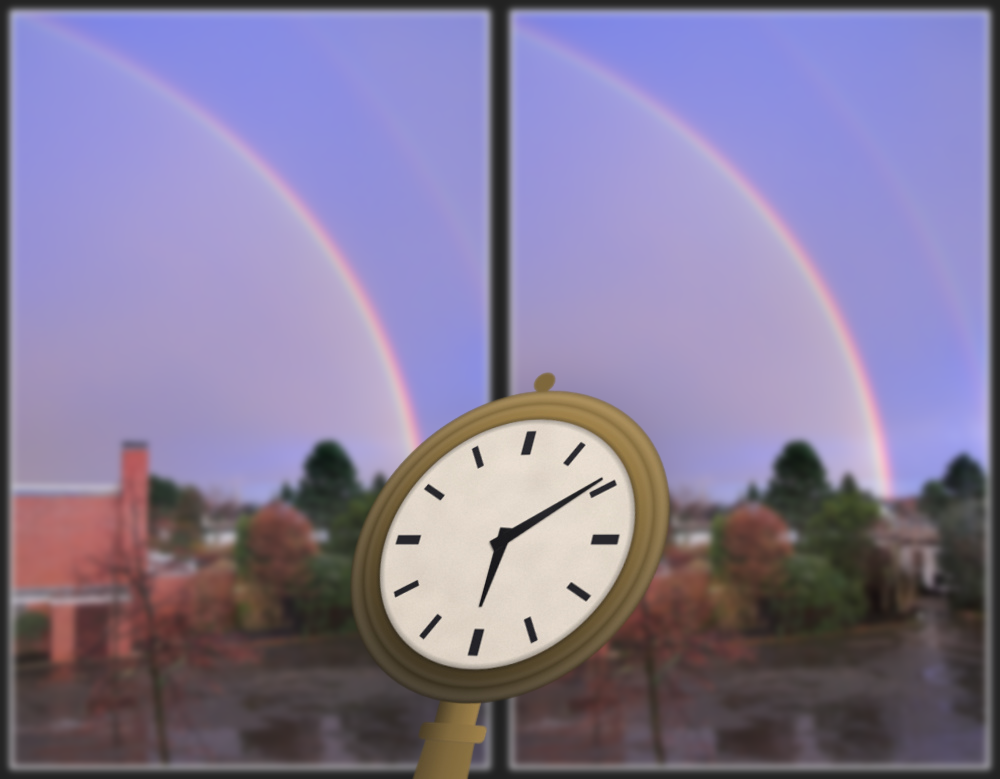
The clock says {"hour": 6, "minute": 9}
